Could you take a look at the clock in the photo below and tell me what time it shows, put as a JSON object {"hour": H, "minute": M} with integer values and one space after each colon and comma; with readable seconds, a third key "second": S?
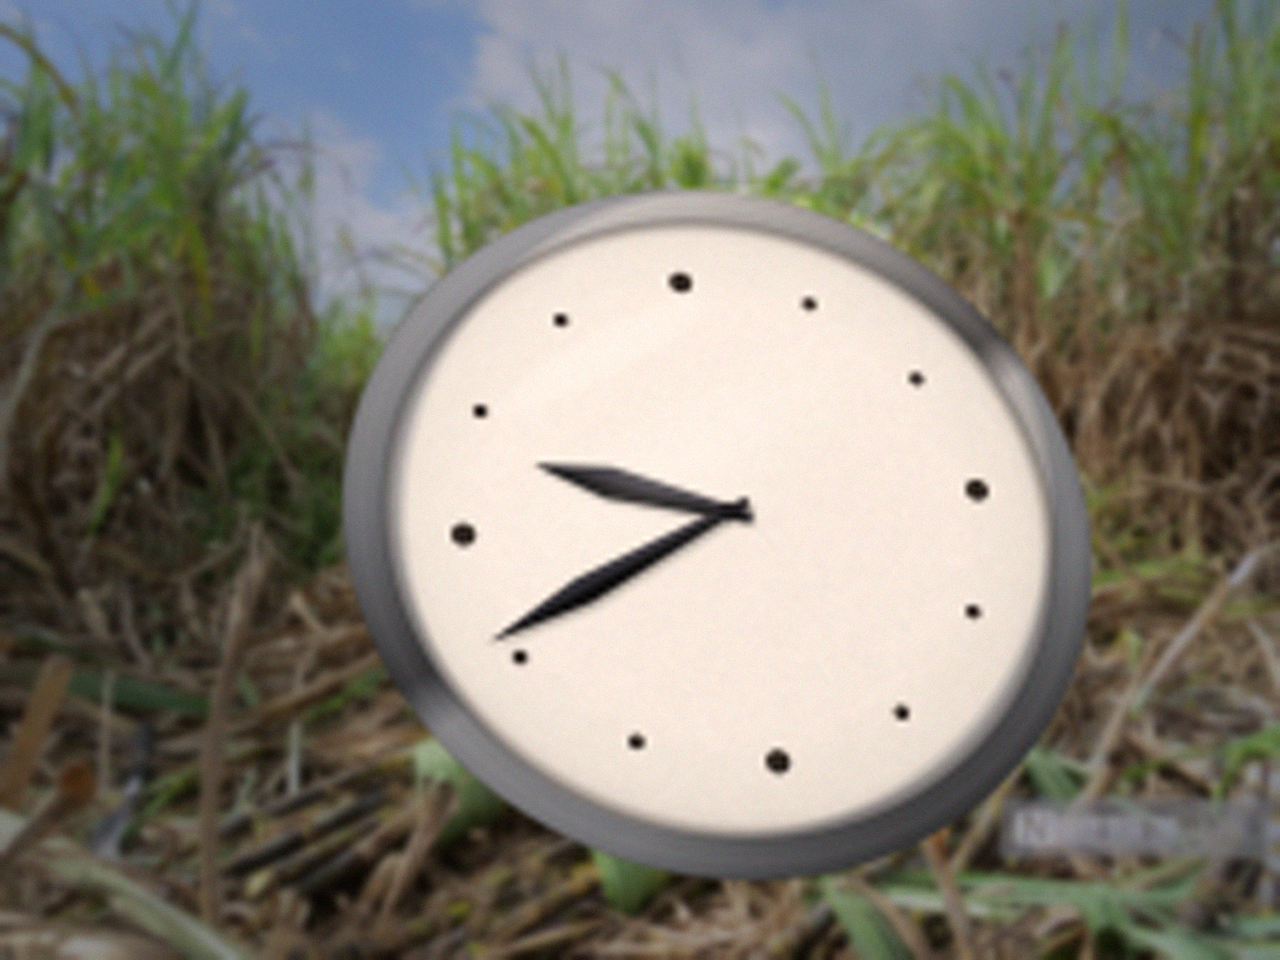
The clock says {"hour": 9, "minute": 41}
